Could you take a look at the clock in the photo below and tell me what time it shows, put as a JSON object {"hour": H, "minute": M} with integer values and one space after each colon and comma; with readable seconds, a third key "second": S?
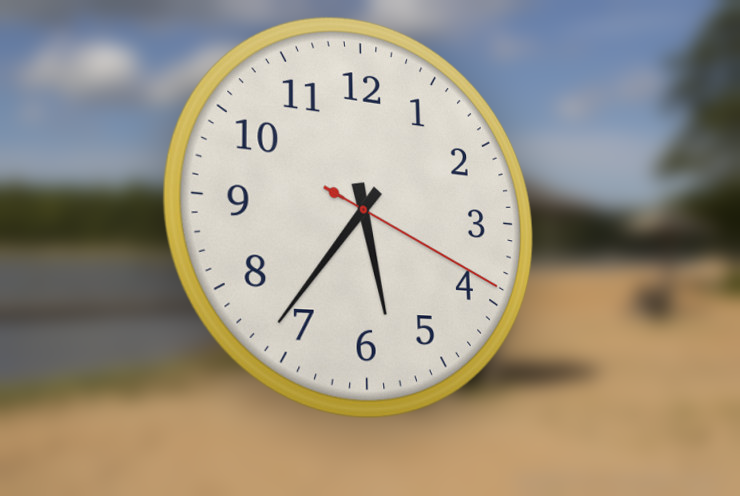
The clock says {"hour": 5, "minute": 36, "second": 19}
